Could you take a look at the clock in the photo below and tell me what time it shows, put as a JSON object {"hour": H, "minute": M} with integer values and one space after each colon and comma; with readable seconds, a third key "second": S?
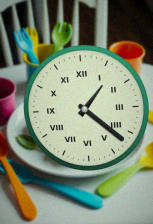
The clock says {"hour": 1, "minute": 22}
